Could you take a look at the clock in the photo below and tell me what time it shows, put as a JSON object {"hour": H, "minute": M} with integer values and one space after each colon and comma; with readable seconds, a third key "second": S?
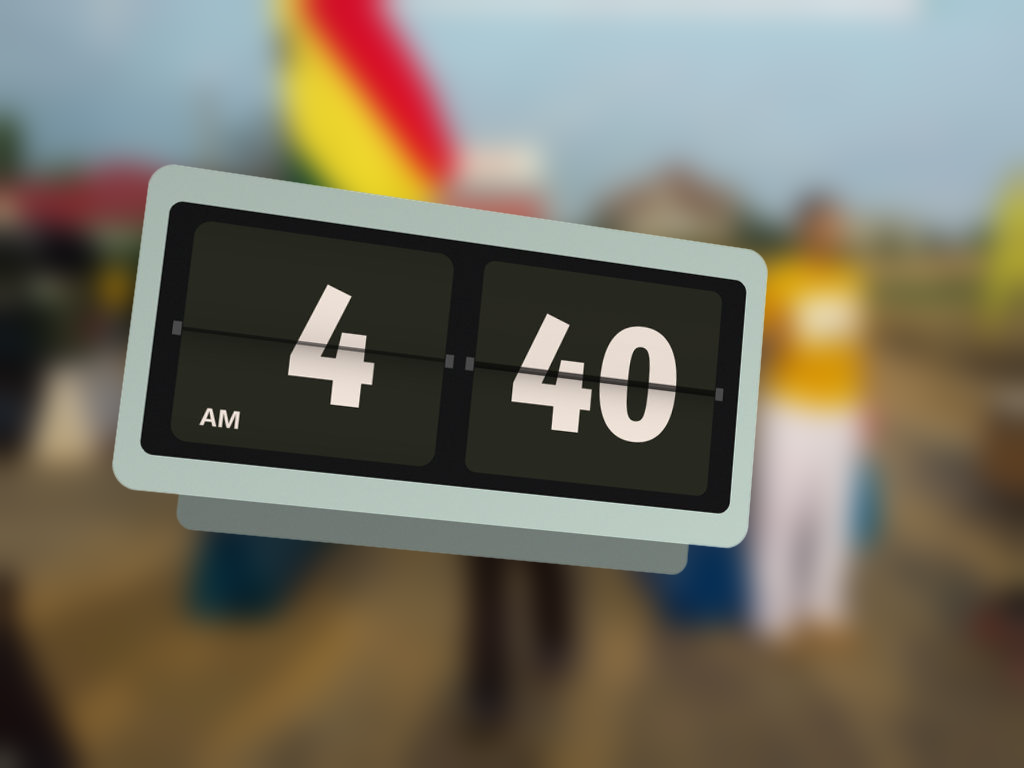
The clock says {"hour": 4, "minute": 40}
